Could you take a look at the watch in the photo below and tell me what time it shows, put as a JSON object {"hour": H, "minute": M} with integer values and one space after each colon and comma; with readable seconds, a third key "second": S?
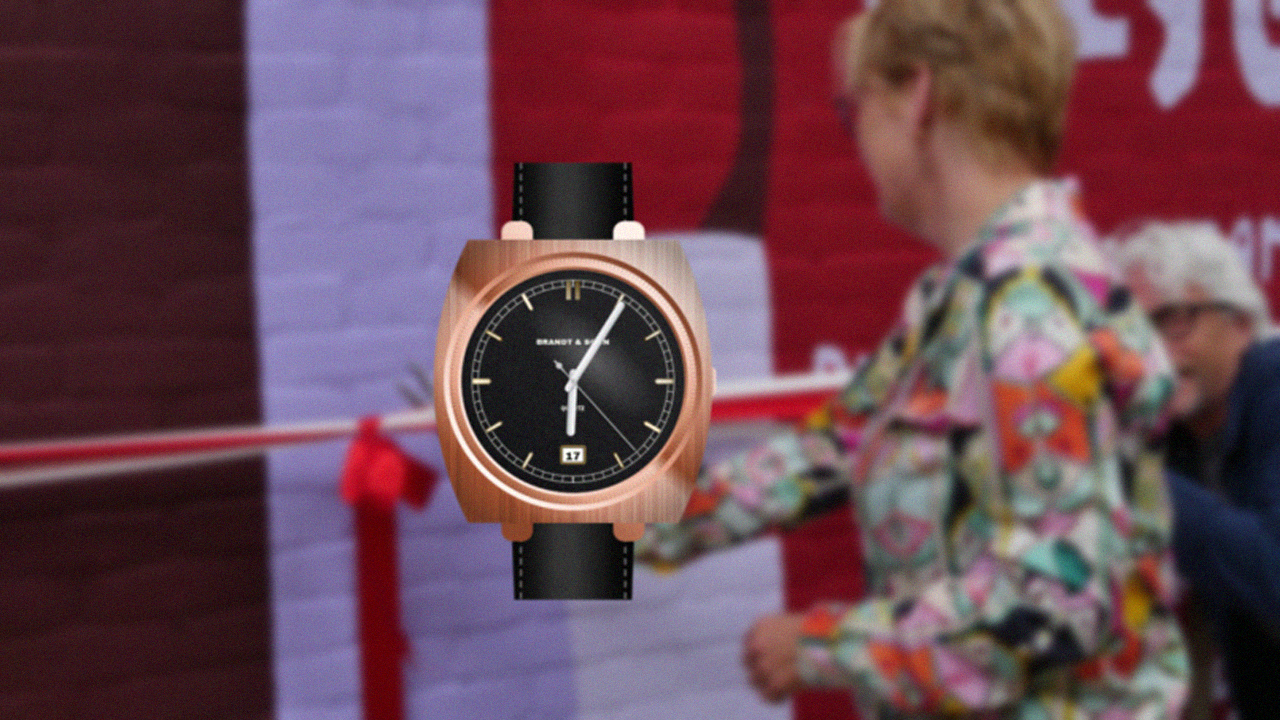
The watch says {"hour": 6, "minute": 5, "second": 23}
